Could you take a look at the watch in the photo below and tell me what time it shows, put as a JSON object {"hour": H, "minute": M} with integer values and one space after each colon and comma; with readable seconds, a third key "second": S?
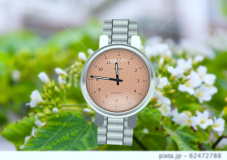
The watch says {"hour": 11, "minute": 46}
